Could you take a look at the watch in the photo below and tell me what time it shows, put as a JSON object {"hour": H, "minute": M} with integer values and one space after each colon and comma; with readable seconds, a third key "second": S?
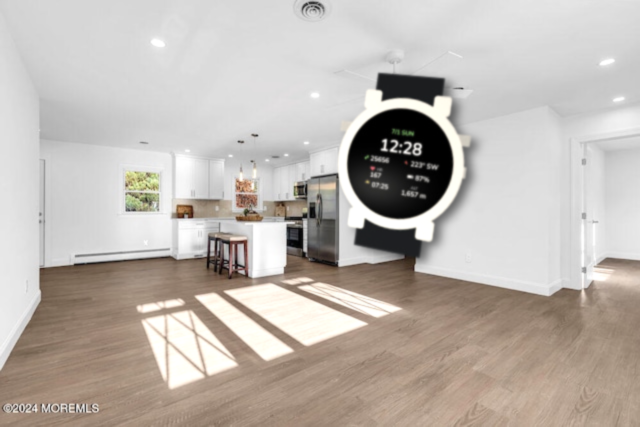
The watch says {"hour": 12, "minute": 28}
